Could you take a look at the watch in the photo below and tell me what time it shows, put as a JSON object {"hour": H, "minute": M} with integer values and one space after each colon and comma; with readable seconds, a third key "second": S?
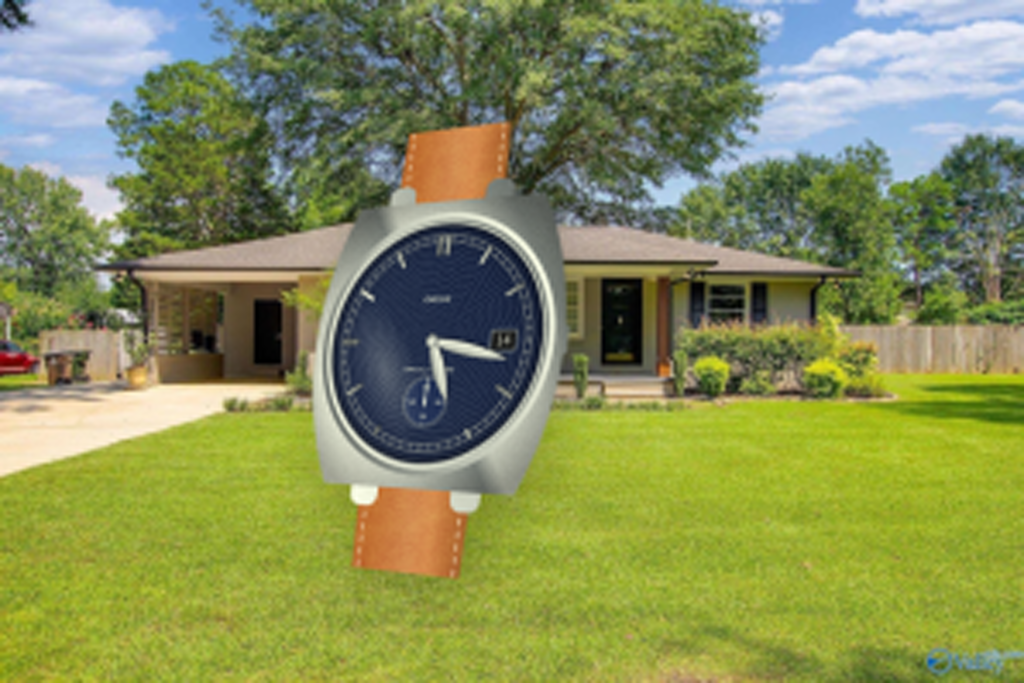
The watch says {"hour": 5, "minute": 17}
